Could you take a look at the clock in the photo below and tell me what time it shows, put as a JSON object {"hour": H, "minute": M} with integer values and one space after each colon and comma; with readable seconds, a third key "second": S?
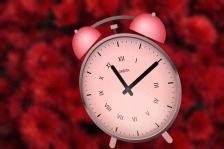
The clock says {"hour": 11, "minute": 10}
